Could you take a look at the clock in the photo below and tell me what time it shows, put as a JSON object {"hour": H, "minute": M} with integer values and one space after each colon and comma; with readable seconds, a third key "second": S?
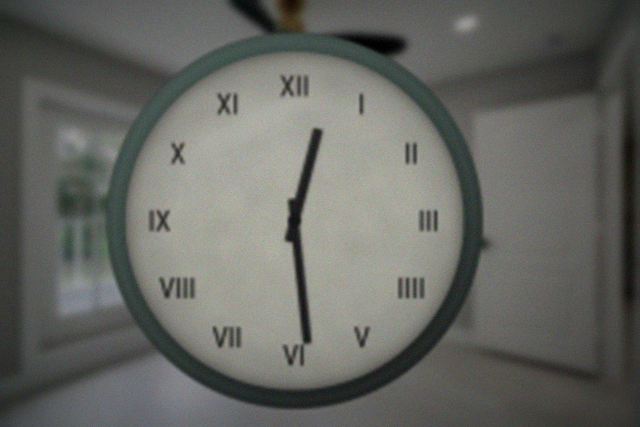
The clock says {"hour": 12, "minute": 29}
